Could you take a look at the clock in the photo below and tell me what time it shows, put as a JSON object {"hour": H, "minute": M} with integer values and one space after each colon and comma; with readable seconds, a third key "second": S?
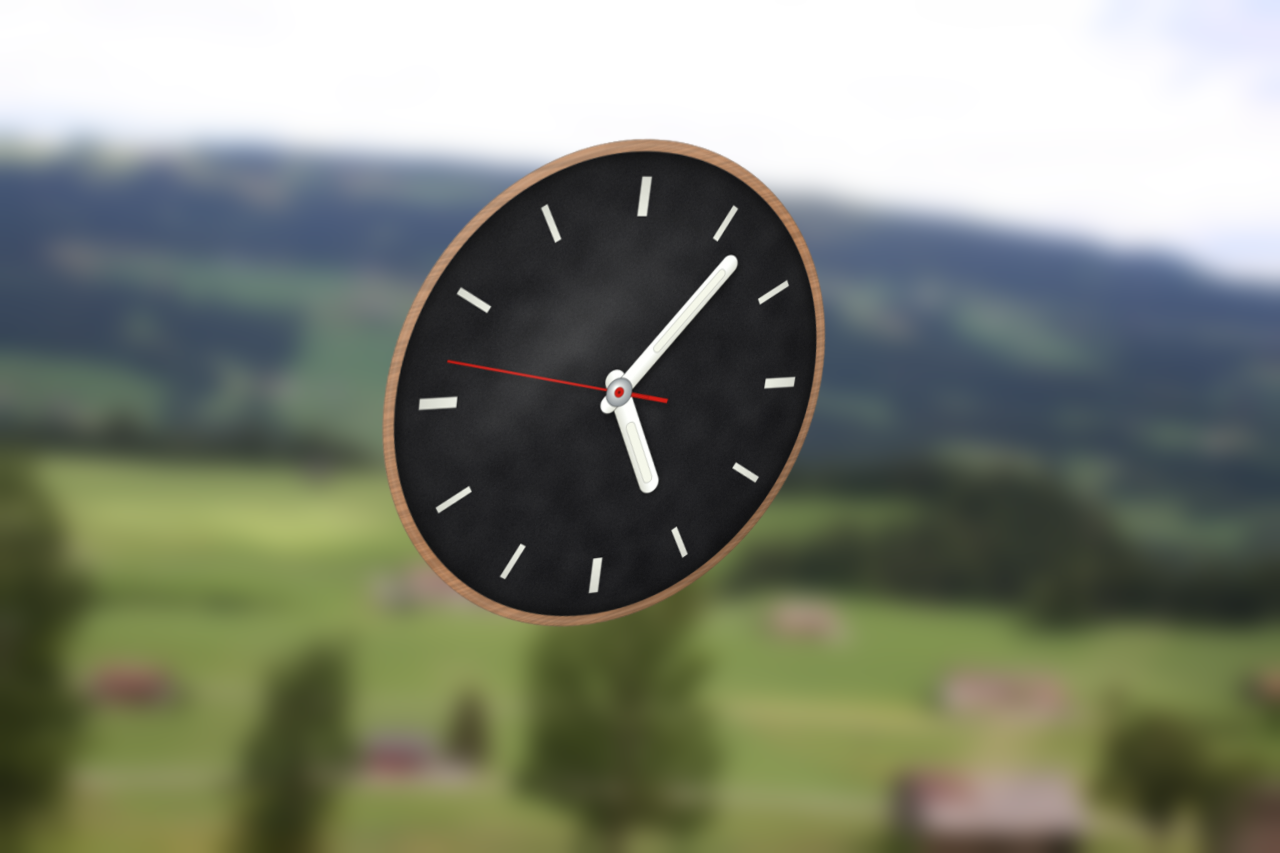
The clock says {"hour": 5, "minute": 6, "second": 47}
